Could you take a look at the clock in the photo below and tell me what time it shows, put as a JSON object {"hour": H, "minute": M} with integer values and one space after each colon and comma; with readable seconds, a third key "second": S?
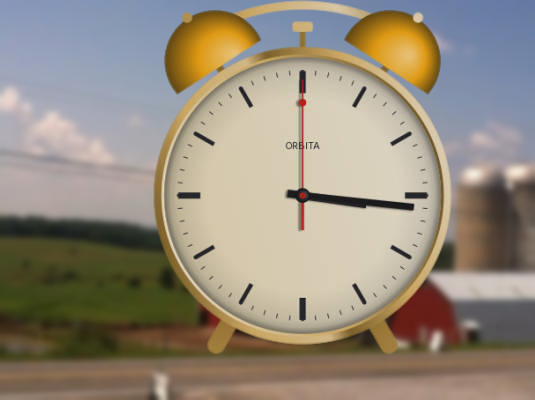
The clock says {"hour": 3, "minute": 16, "second": 0}
